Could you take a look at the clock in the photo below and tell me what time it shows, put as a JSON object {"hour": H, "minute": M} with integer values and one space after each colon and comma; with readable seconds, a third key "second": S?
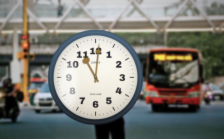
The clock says {"hour": 11, "minute": 1}
